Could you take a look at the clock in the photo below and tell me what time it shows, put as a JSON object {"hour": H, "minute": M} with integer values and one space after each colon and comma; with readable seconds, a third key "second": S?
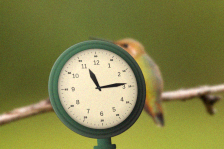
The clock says {"hour": 11, "minute": 14}
